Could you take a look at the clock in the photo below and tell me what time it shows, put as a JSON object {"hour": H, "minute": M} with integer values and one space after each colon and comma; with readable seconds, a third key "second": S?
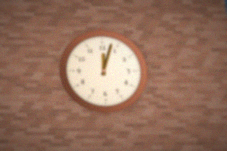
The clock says {"hour": 12, "minute": 3}
